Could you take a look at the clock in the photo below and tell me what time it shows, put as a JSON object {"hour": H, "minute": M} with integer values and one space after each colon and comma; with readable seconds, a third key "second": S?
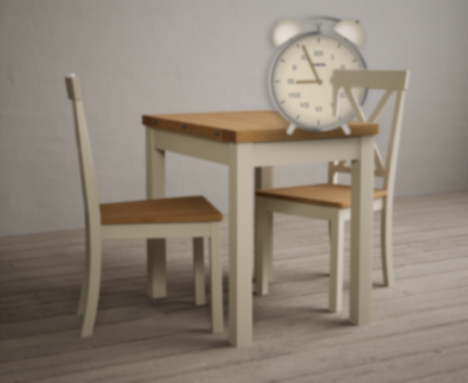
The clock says {"hour": 8, "minute": 56}
